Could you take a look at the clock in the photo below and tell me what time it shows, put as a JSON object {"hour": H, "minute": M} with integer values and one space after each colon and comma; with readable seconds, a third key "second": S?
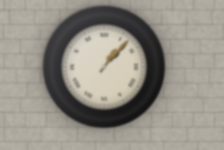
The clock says {"hour": 1, "minute": 7}
